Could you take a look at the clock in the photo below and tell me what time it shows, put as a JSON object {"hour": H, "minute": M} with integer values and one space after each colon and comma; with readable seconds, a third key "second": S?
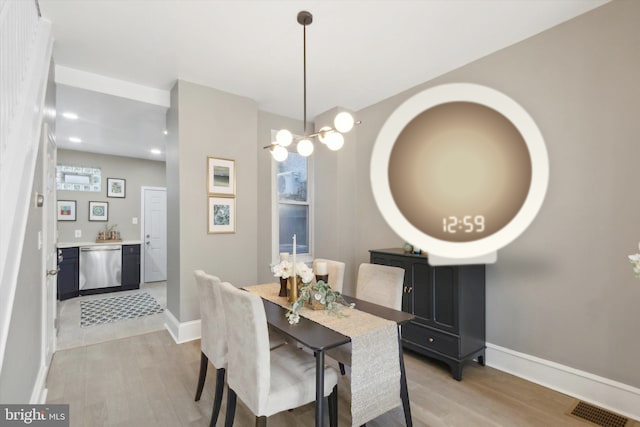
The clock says {"hour": 12, "minute": 59}
